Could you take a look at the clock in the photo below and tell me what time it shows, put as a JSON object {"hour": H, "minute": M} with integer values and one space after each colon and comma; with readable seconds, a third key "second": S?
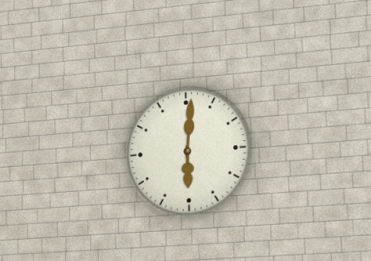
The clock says {"hour": 6, "minute": 1}
